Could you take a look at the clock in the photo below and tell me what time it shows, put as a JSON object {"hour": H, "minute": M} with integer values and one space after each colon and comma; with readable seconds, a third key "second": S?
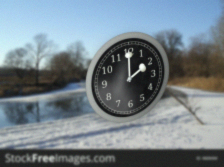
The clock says {"hour": 2, "minute": 0}
